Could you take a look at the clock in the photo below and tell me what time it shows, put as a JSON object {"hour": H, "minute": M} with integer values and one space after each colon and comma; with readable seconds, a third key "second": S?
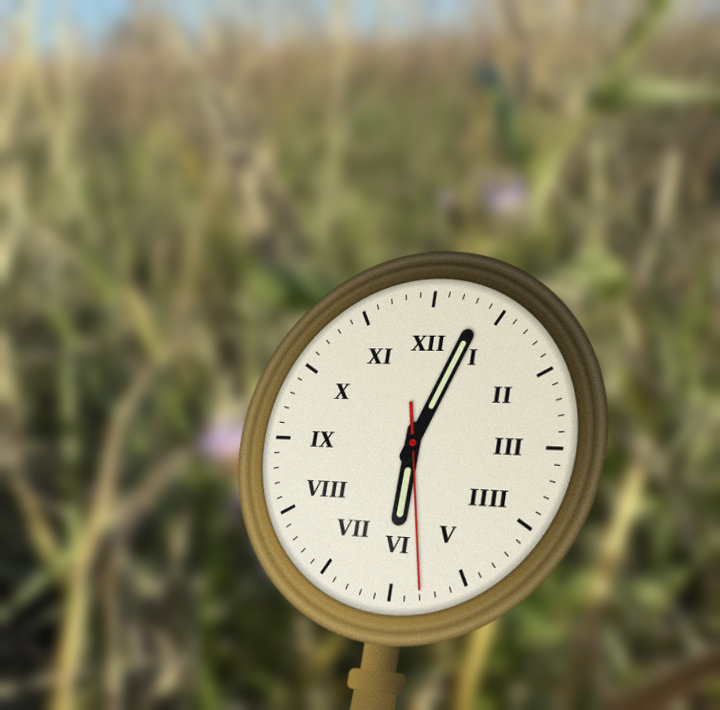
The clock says {"hour": 6, "minute": 3, "second": 28}
